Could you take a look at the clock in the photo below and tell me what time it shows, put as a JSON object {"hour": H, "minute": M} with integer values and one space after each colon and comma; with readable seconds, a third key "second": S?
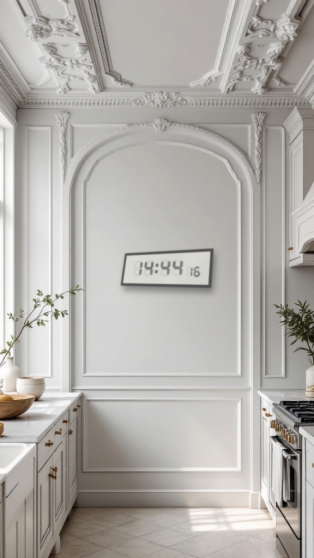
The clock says {"hour": 14, "minute": 44, "second": 16}
